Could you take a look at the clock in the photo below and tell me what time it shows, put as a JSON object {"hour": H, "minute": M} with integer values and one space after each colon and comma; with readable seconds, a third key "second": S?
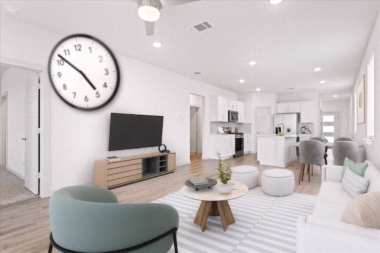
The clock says {"hour": 4, "minute": 52}
